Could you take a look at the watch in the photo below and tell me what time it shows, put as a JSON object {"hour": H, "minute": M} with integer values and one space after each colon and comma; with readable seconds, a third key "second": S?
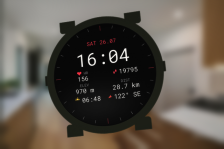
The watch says {"hour": 16, "minute": 4}
